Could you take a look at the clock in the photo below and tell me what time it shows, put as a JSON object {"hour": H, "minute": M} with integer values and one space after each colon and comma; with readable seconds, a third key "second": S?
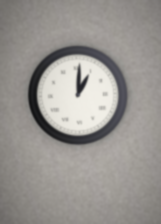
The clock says {"hour": 1, "minute": 1}
